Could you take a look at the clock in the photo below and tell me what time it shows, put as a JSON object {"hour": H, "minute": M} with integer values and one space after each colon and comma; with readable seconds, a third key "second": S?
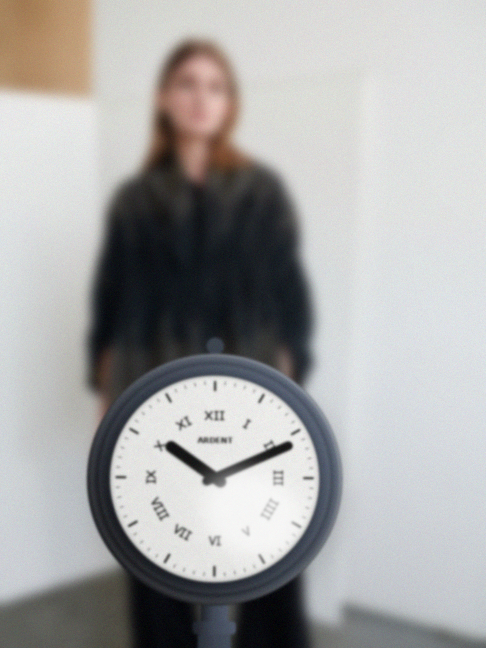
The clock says {"hour": 10, "minute": 11}
